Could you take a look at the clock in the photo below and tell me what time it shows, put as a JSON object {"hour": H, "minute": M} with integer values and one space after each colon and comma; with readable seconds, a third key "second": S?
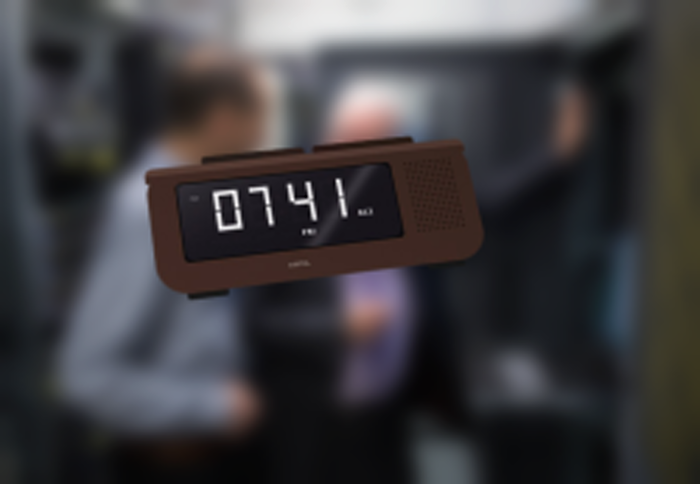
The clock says {"hour": 7, "minute": 41}
